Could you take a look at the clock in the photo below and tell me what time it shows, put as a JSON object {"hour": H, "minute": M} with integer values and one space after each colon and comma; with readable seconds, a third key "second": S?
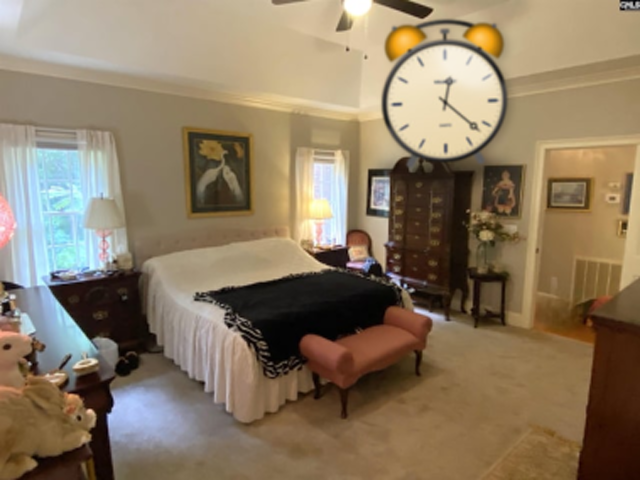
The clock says {"hour": 12, "minute": 22}
